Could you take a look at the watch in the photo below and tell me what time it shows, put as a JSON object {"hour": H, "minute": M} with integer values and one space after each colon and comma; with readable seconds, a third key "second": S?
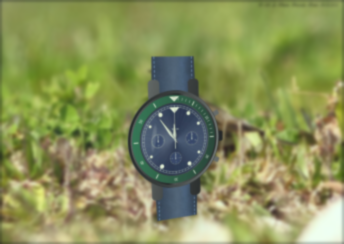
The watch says {"hour": 11, "minute": 54}
